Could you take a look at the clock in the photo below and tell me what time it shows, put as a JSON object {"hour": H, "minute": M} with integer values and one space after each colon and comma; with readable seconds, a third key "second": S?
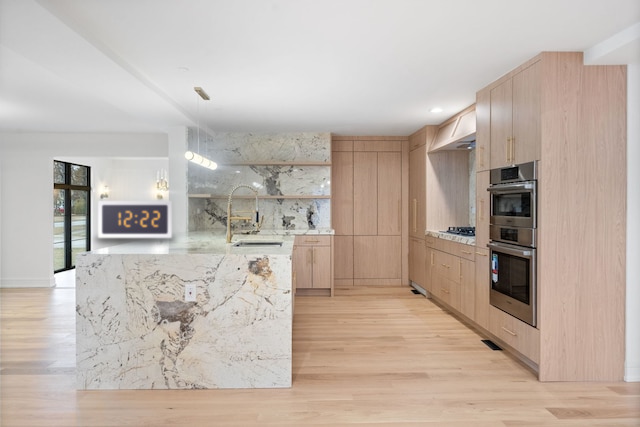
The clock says {"hour": 12, "minute": 22}
